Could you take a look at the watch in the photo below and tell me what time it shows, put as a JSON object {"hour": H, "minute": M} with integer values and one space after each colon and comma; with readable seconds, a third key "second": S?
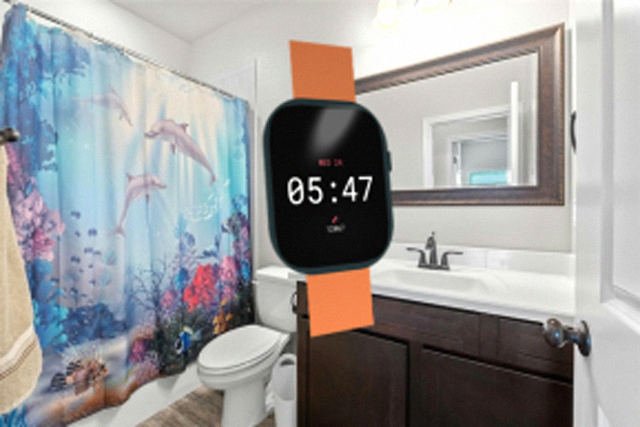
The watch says {"hour": 5, "minute": 47}
